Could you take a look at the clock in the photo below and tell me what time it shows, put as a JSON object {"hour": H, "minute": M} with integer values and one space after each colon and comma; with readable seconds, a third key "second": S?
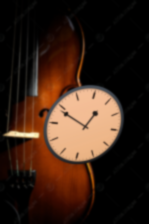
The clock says {"hour": 12, "minute": 49}
